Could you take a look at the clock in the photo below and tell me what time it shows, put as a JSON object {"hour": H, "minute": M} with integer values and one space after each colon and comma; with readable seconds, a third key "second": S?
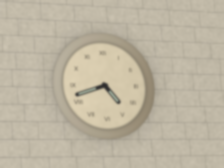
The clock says {"hour": 4, "minute": 42}
